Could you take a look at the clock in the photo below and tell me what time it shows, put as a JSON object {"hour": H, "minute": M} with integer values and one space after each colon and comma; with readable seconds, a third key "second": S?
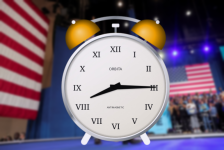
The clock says {"hour": 8, "minute": 15}
